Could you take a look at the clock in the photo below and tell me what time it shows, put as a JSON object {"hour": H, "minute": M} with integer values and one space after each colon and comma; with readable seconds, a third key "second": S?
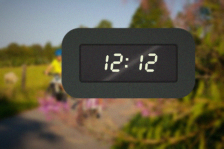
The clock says {"hour": 12, "minute": 12}
